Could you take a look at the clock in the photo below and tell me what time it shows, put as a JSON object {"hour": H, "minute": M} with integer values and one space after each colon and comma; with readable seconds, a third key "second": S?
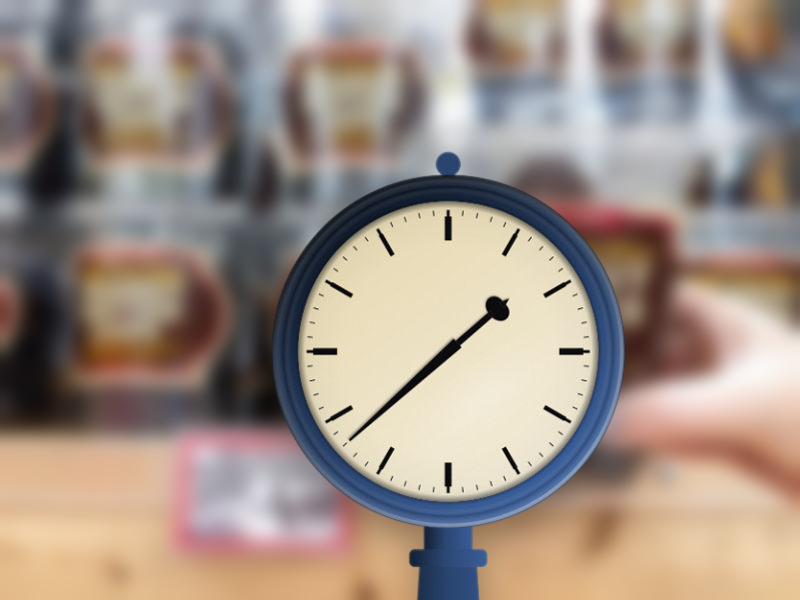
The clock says {"hour": 1, "minute": 38}
